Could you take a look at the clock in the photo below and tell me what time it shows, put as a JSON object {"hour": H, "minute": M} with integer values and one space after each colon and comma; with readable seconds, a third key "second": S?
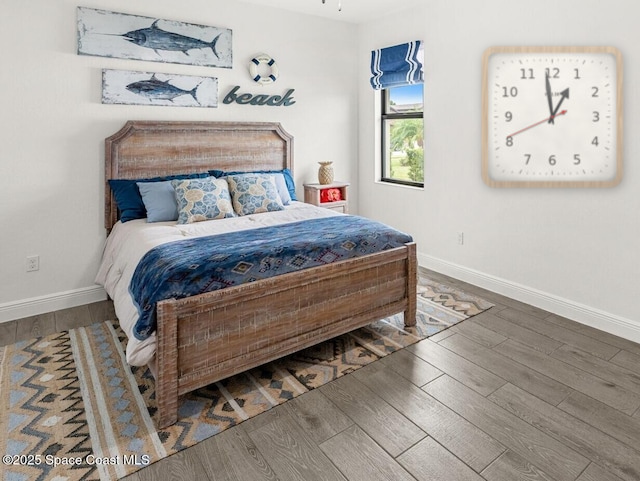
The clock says {"hour": 12, "minute": 58, "second": 41}
